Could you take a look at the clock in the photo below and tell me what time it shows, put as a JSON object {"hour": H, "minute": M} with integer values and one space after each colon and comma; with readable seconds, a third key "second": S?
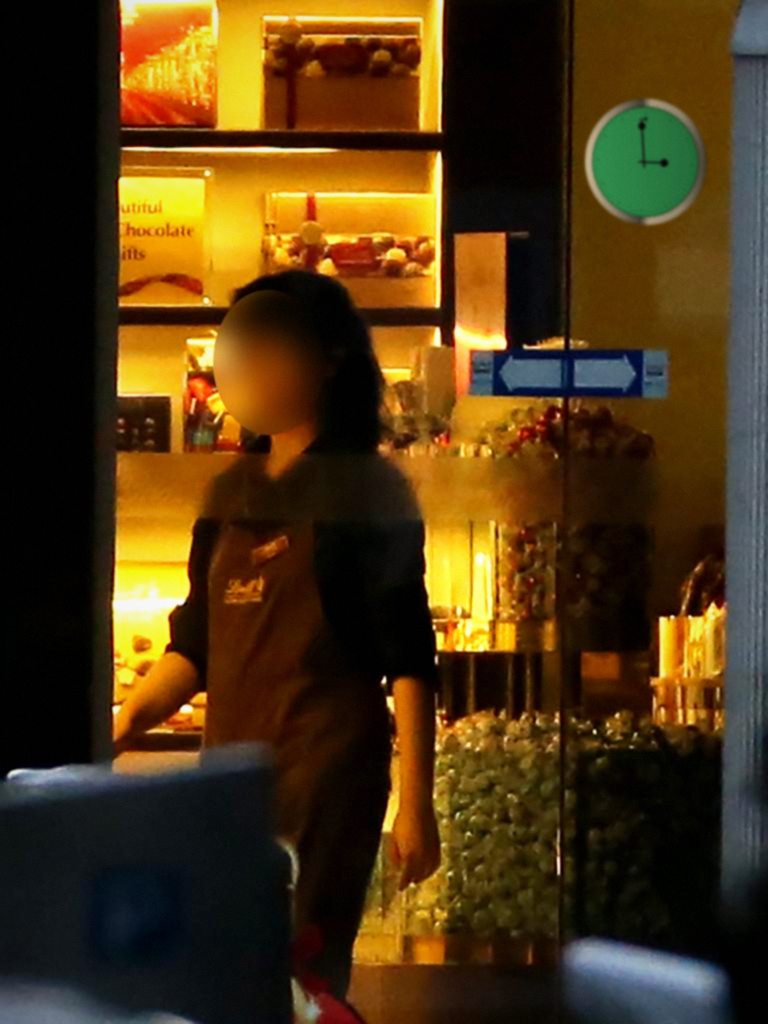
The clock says {"hour": 2, "minute": 59}
